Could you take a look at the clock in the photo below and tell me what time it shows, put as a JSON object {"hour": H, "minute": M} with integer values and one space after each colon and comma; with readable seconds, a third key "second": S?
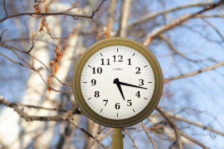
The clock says {"hour": 5, "minute": 17}
